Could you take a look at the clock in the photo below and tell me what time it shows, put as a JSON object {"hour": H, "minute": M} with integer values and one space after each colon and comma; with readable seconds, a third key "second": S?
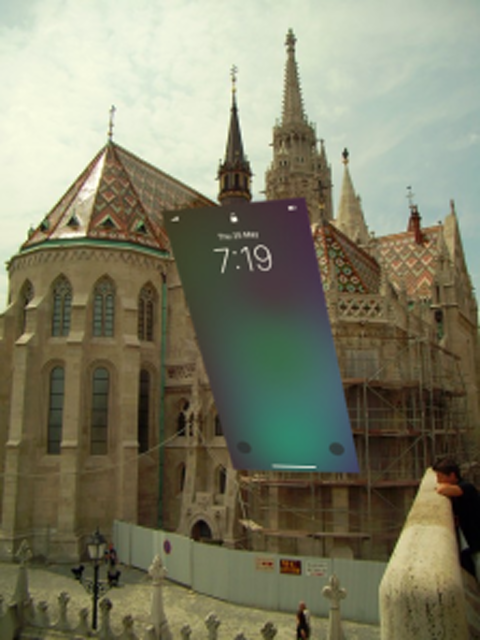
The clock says {"hour": 7, "minute": 19}
